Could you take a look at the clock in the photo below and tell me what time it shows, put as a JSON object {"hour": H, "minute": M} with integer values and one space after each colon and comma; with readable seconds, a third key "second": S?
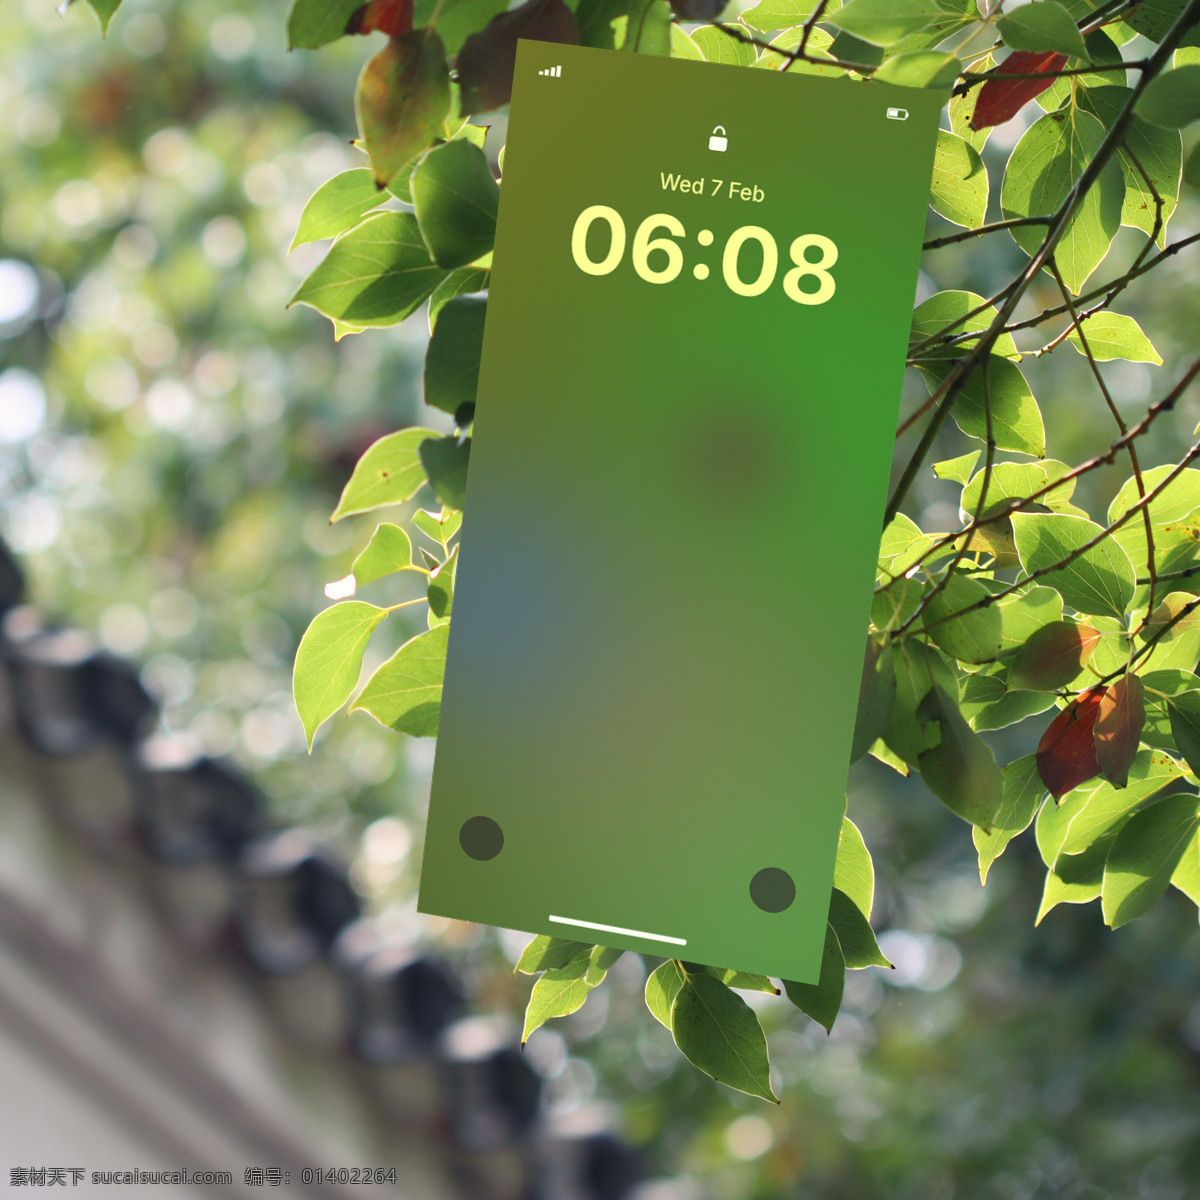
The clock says {"hour": 6, "minute": 8}
